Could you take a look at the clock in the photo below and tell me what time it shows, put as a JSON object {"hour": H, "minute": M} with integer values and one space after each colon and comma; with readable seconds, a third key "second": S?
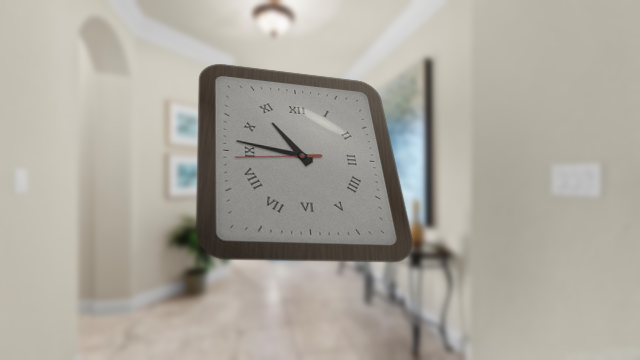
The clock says {"hour": 10, "minute": 46, "second": 44}
